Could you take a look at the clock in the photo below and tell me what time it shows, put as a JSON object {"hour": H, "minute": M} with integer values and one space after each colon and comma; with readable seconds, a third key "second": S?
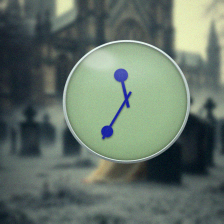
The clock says {"hour": 11, "minute": 35}
